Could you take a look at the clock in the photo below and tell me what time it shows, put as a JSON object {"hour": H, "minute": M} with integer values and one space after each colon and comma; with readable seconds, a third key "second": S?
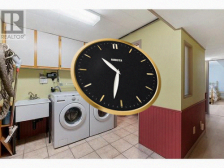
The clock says {"hour": 10, "minute": 32}
